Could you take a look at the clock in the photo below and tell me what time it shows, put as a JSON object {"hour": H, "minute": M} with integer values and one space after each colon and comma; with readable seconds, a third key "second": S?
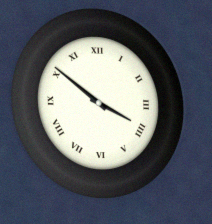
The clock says {"hour": 3, "minute": 51}
